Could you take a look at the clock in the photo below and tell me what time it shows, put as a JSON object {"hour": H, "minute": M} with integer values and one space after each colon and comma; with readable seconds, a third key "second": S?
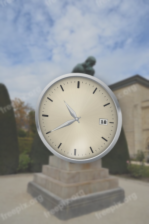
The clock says {"hour": 10, "minute": 40}
